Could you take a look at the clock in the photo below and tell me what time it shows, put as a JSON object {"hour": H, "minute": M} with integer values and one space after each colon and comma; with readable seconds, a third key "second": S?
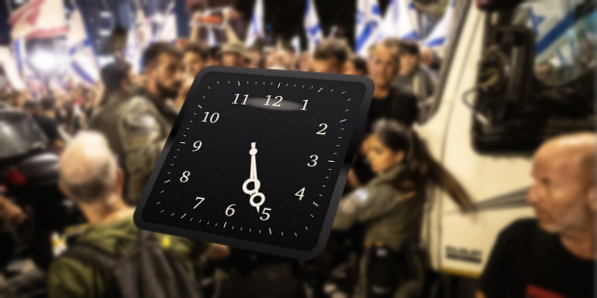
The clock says {"hour": 5, "minute": 26}
